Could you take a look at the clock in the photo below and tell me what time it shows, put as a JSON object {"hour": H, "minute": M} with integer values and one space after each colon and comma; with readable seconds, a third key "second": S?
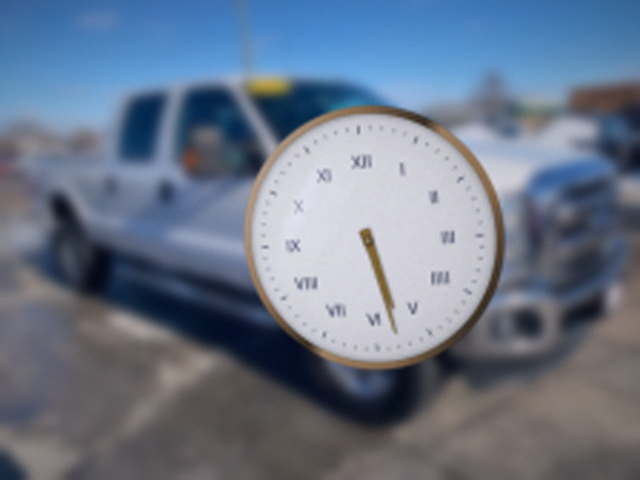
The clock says {"hour": 5, "minute": 28}
